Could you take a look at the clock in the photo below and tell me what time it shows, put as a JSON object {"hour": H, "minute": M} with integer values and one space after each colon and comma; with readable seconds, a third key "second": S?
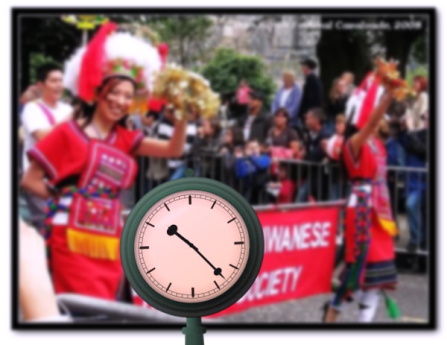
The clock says {"hour": 10, "minute": 23}
